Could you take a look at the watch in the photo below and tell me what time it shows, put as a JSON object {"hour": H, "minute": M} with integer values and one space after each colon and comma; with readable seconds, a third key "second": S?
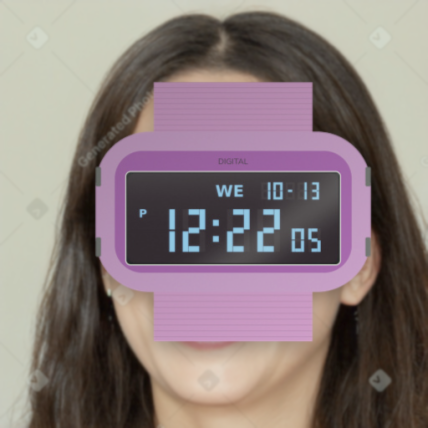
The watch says {"hour": 12, "minute": 22, "second": 5}
